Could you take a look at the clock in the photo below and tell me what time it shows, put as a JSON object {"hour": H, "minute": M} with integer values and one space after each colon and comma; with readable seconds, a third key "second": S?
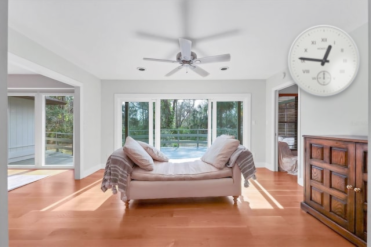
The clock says {"hour": 12, "minute": 46}
